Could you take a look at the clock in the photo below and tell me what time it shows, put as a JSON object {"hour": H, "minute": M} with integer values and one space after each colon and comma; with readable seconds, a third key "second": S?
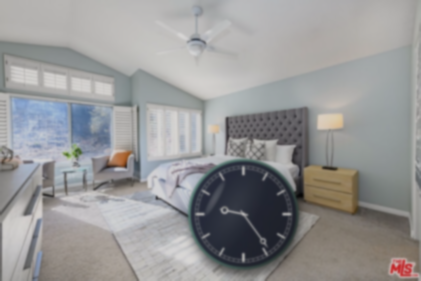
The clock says {"hour": 9, "minute": 24}
